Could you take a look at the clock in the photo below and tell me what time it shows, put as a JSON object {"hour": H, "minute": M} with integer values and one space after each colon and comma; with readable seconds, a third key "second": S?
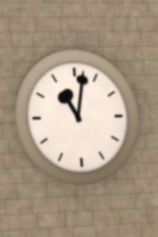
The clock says {"hour": 11, "minute": 2}
